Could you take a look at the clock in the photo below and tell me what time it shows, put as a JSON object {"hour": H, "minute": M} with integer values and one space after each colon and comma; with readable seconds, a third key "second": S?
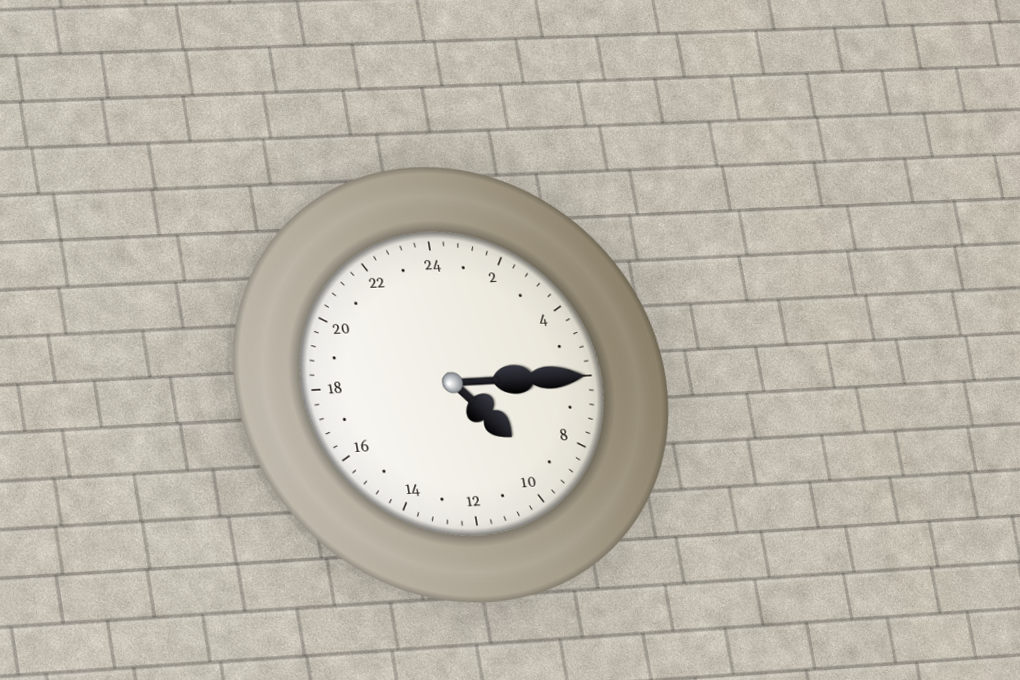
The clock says {"hour": 9, "minute": 15}
